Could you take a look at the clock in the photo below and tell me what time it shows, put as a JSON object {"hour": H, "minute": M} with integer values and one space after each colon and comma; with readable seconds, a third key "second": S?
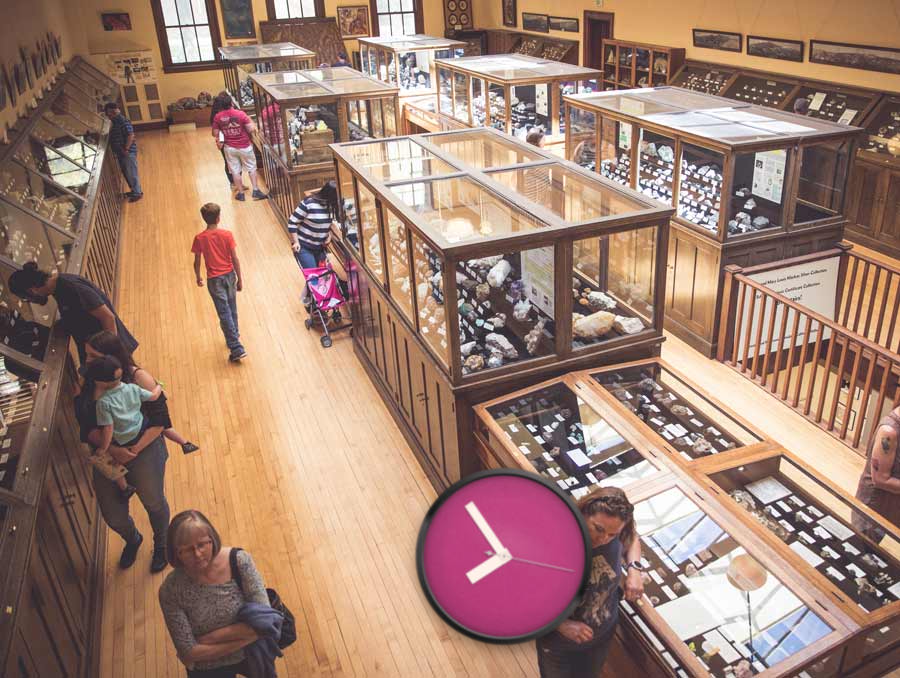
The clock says {"hour": 7, "minute": 54, "second": 17}
